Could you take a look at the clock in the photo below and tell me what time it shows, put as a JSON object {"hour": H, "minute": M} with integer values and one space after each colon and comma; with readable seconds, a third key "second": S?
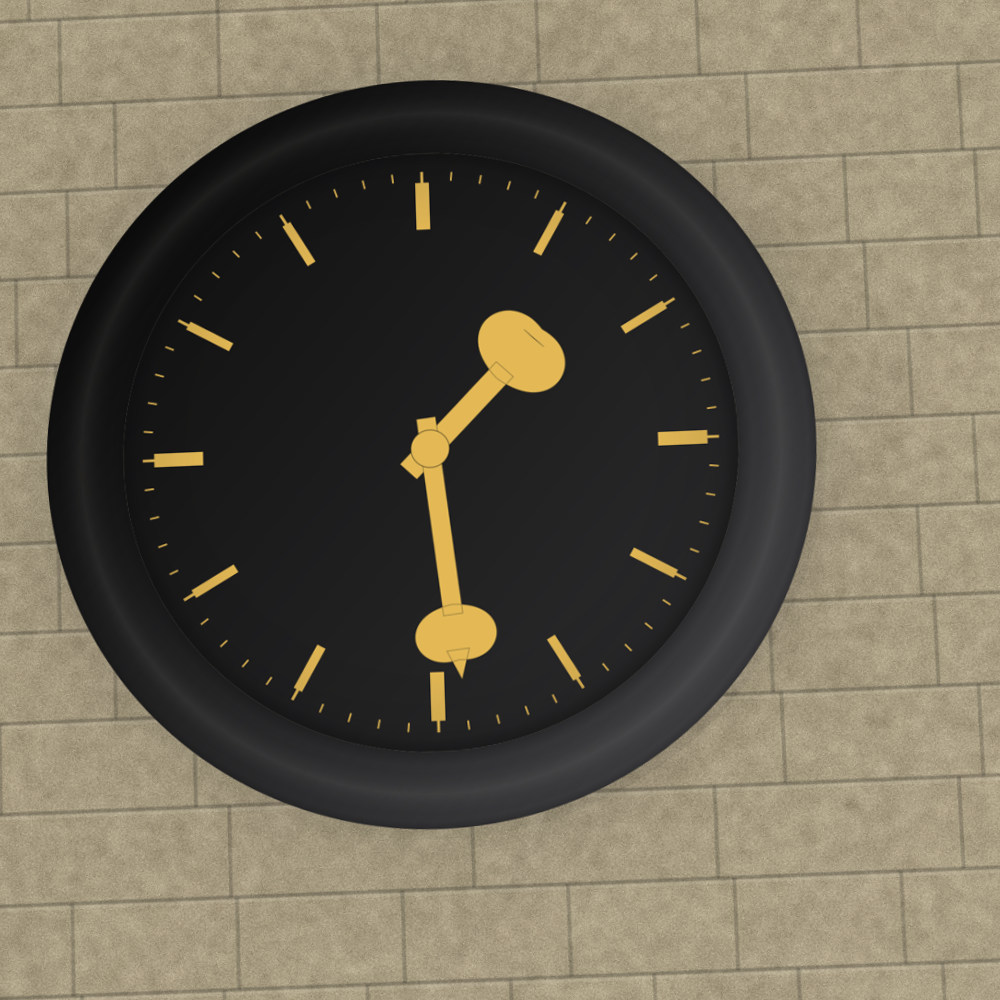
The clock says {"hour": 1, "minute": 29}
